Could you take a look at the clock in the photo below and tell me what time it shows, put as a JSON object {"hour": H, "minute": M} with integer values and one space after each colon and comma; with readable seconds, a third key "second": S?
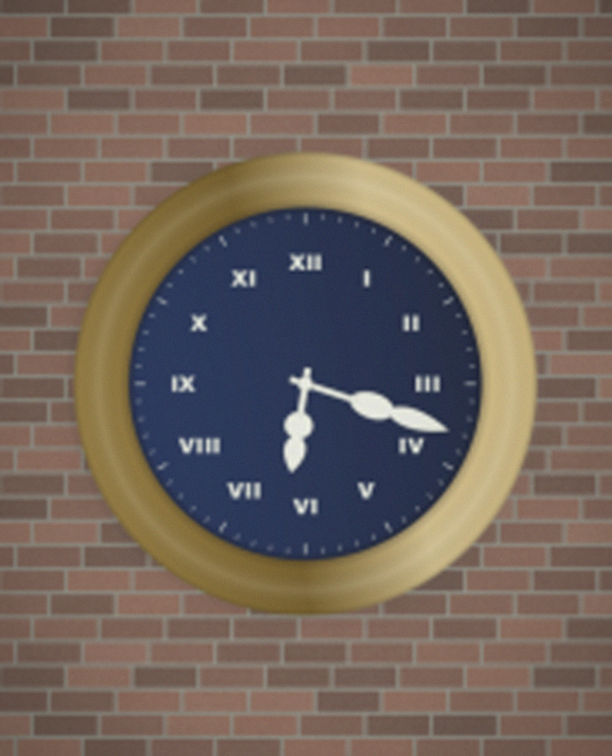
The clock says {"hour": 6, "minute": 18}
